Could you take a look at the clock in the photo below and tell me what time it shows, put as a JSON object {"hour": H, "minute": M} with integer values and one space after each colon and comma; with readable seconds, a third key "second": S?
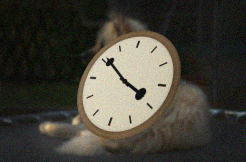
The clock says {"hour": 3, "minute": 51}
